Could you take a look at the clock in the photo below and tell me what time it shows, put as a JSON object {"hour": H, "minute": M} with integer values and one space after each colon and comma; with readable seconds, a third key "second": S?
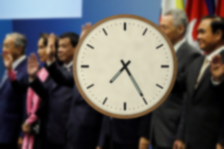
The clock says {"hour": 7, "minute": 25}
